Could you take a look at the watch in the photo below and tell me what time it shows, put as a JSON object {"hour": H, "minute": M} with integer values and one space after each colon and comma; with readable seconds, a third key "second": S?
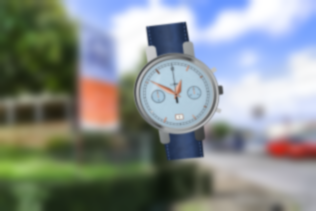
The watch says {"hour": 12, "minute": 51}
